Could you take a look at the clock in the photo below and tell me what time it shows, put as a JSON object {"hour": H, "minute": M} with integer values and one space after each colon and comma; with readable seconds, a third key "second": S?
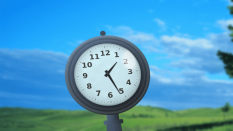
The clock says {"hour": 1, "minute": 26}
